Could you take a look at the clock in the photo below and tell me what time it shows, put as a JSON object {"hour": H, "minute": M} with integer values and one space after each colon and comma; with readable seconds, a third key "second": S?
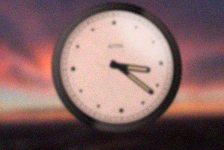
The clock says {"hour": 3, "minute": 22}
